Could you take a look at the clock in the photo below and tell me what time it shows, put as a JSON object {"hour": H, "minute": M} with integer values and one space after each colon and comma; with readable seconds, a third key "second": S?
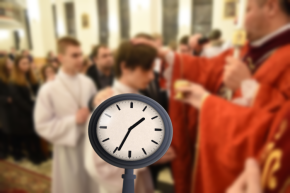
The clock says {"hour": 1, "minute": 34}
